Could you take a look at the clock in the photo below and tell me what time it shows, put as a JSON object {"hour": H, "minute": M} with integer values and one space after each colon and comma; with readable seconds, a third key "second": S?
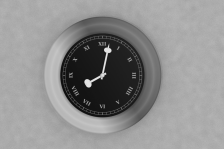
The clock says {"hour": 8, "minute": 2}
